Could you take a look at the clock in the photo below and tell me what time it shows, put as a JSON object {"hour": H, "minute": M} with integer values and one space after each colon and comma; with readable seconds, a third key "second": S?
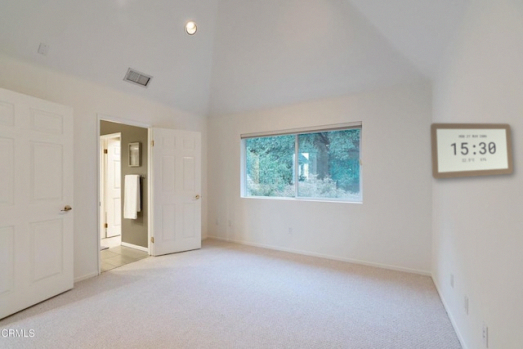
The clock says {"hour": 15, "minute": 30}
